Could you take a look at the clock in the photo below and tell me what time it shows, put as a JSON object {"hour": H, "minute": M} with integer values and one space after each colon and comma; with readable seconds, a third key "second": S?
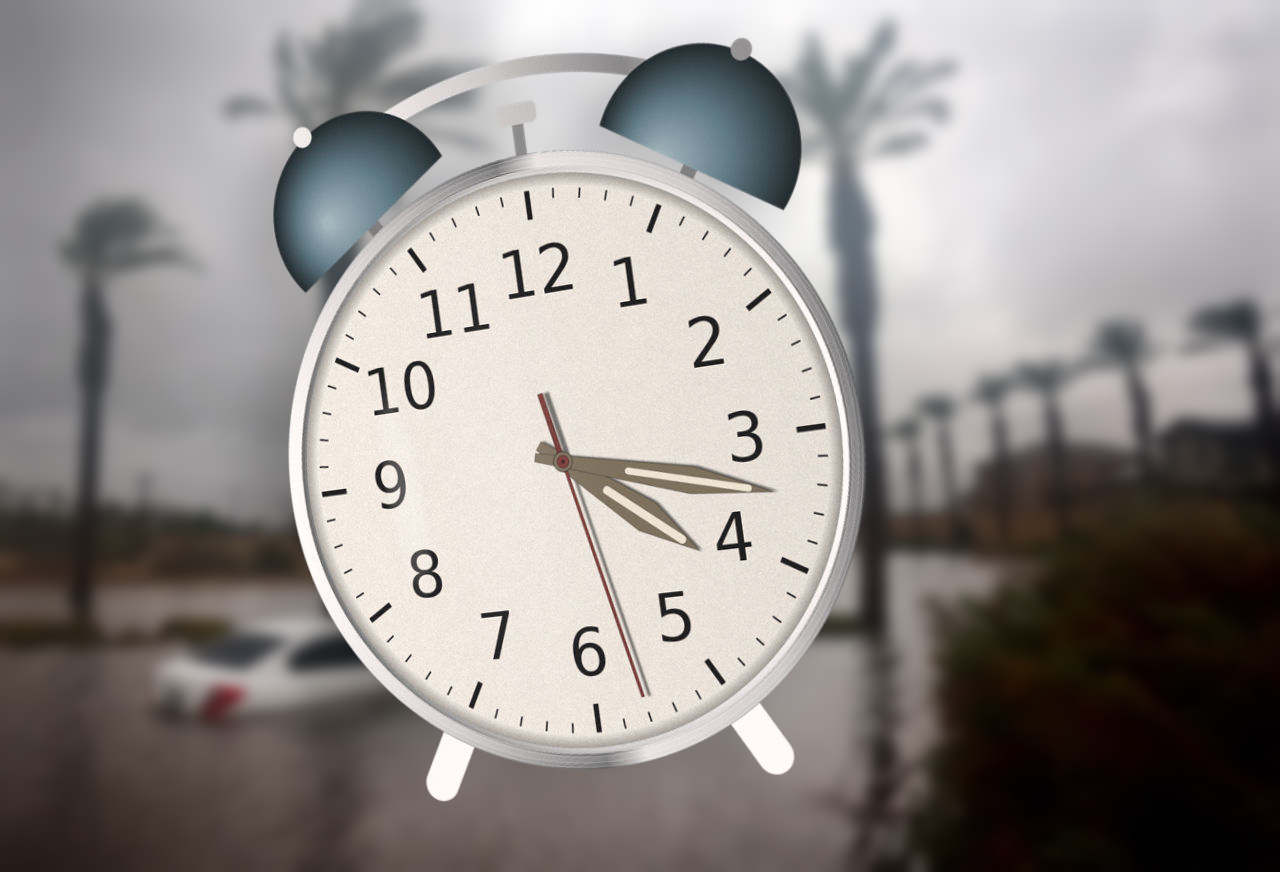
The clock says {"hour": 4, "minute": 17, "second": 28}
